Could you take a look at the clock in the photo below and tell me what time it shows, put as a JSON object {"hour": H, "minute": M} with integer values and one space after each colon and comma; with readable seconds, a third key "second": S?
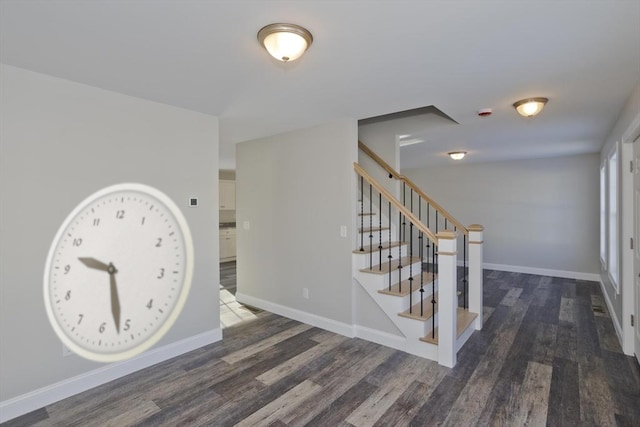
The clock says {"hour": 9, "minute": 27}
